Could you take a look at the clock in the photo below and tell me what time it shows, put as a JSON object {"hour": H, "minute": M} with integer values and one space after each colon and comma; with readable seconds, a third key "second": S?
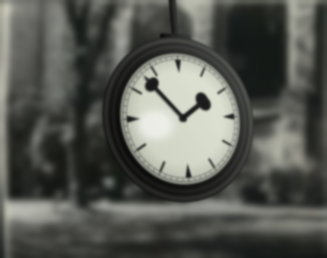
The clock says {"hour": 1, "minute": 53}
